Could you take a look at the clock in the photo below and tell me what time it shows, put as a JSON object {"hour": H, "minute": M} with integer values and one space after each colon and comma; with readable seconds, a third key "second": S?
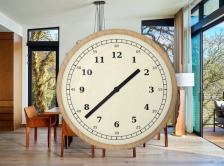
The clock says {"hour": 1, "minute": 38}
